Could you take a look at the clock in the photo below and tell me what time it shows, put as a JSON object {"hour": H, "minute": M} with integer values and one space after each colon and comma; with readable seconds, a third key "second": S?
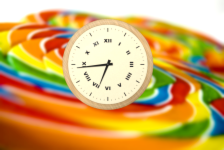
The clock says {"hour": 6, "minute": 44}
